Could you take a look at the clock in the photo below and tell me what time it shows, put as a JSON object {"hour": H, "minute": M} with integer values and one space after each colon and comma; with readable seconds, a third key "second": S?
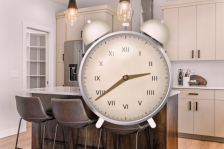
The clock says {"hour": 2, "minute": 39}
